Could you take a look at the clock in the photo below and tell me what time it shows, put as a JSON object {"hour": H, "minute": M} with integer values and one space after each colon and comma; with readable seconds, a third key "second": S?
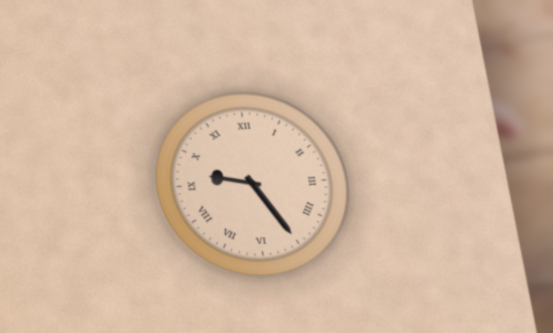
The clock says {"hour": 9, "minute": 25}
